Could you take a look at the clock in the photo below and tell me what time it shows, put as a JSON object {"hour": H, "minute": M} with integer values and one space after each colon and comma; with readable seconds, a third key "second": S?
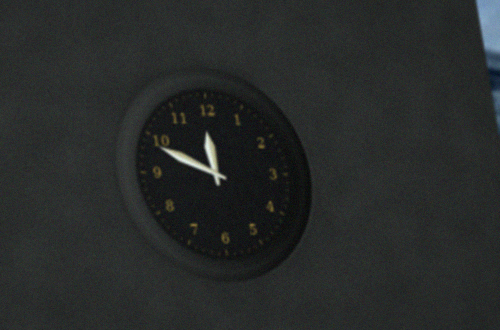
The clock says {"hour": 11, "minute": 49}
